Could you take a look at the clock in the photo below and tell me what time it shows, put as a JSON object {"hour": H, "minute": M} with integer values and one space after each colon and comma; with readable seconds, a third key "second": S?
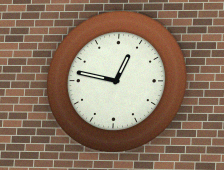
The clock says {"hour": 12, "minute": 47}
